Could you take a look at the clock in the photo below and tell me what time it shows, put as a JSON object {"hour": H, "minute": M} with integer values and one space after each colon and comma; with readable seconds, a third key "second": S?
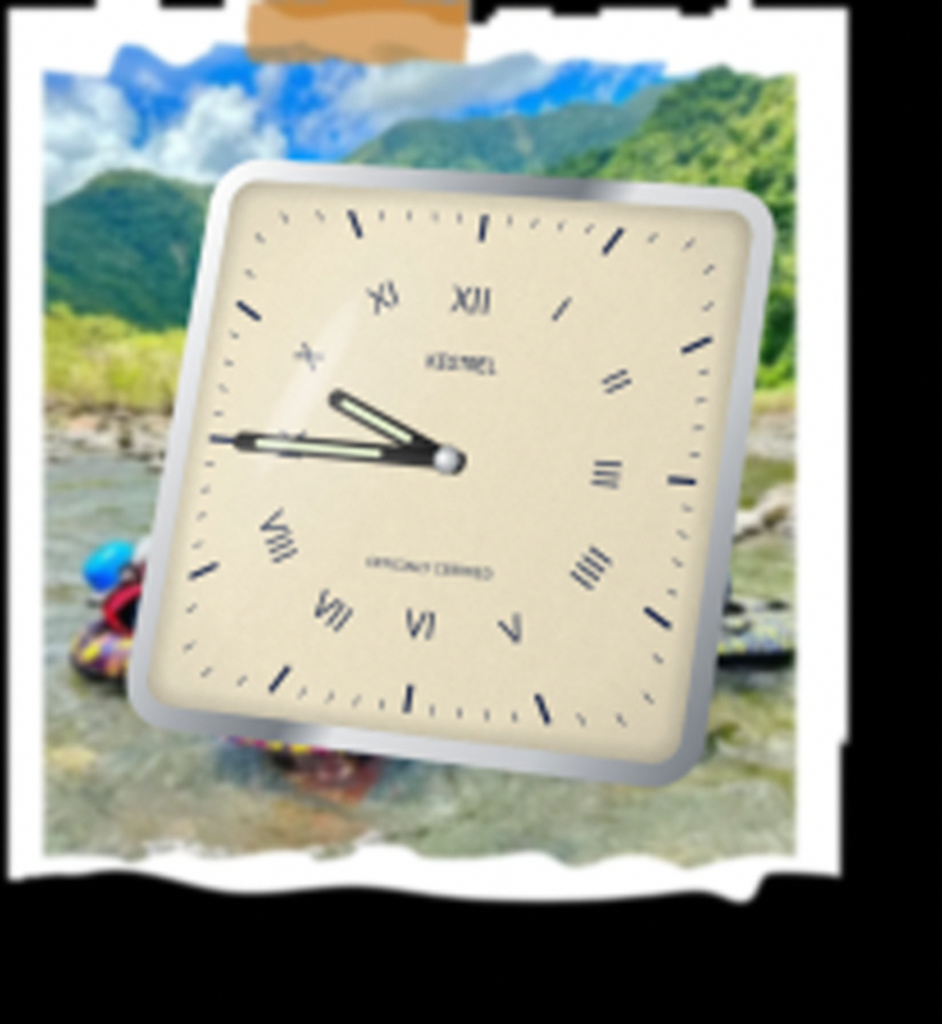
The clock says {"hour": 9, "minute": 45}
